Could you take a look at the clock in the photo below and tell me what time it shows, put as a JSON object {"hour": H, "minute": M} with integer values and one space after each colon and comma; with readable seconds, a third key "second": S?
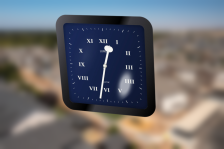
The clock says {"hour": 12, "minute": 32}
